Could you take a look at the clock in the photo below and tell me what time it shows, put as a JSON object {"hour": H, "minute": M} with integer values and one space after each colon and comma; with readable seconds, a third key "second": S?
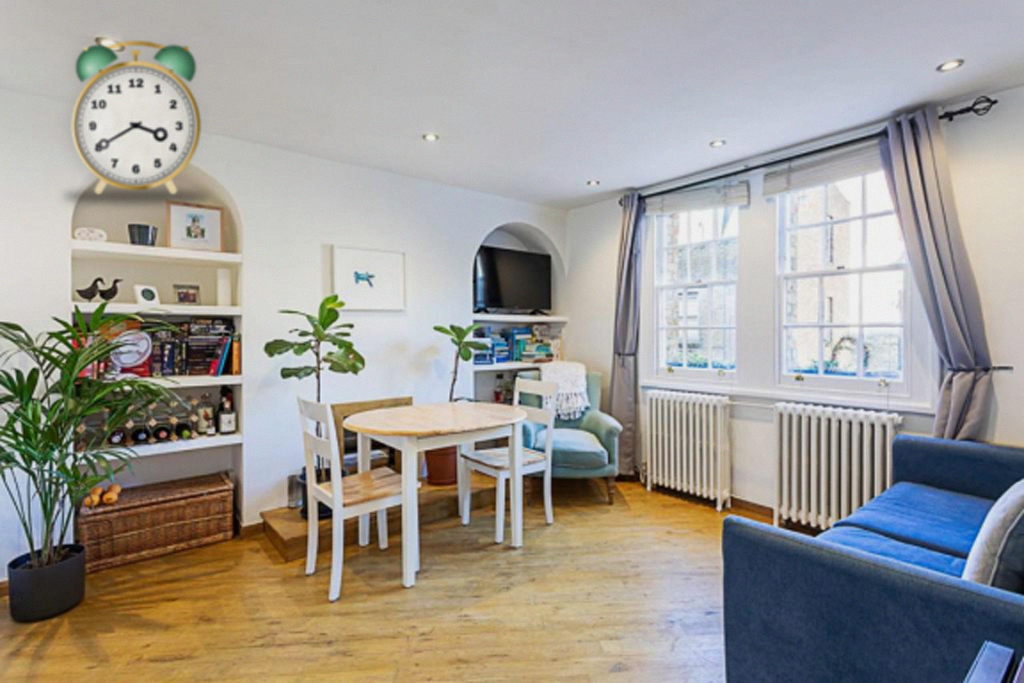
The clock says {"hour": 3, "minute": 40}
